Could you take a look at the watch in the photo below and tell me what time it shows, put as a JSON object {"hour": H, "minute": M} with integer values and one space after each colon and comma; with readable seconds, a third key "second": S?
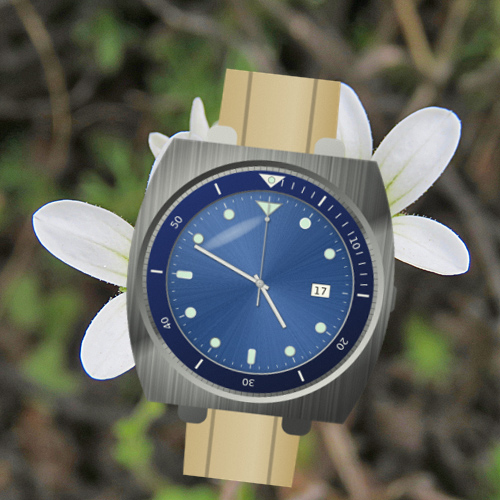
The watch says {"hour": 4, "minute": 49, "second": 0}
